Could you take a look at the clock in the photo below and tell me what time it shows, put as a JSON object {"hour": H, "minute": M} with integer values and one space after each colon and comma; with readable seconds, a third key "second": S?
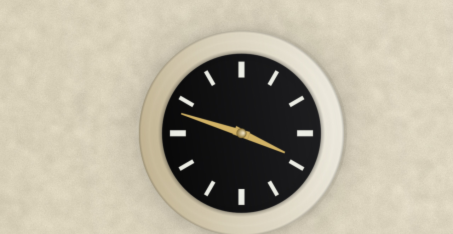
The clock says {"hour": 3, "minute": 48}
